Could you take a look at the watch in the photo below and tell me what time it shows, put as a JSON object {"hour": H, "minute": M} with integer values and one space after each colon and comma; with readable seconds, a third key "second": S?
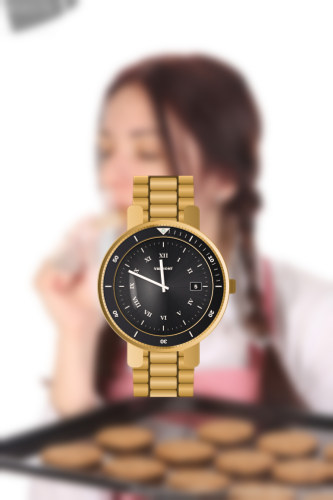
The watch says {"hour": 11, "minute": 49}
